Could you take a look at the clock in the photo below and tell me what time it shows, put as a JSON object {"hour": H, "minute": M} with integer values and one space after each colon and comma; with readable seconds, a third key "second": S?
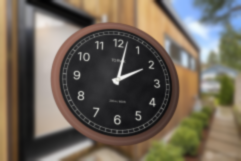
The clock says {"hour": 2, "minute": 2}
